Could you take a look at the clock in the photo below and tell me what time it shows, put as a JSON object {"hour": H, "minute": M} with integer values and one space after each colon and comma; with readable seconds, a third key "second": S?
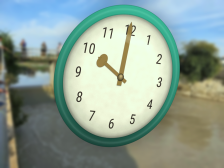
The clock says {"hour": 10, "minute": 0}
